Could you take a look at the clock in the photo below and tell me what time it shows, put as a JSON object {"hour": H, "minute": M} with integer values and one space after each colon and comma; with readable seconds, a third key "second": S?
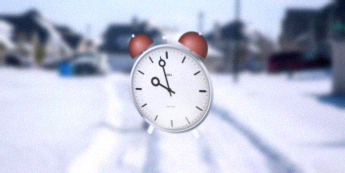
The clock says {"hour": 9, "minute": 58}
